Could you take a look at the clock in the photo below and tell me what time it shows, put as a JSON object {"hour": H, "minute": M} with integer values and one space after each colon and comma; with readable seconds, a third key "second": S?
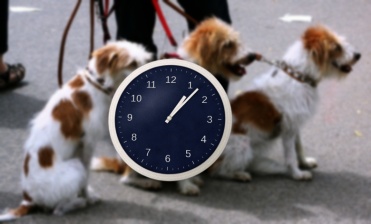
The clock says {"hour": 1, "minute": 7}
